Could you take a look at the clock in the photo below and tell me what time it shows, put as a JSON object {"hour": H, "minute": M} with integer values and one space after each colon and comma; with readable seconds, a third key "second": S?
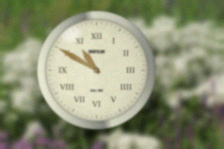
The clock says {"hour": 10, "minute": 50}
